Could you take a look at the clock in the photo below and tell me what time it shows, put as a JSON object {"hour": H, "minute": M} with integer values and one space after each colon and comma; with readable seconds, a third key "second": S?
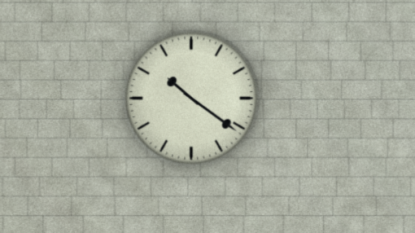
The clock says {"hour": 10, "minute": 21}
